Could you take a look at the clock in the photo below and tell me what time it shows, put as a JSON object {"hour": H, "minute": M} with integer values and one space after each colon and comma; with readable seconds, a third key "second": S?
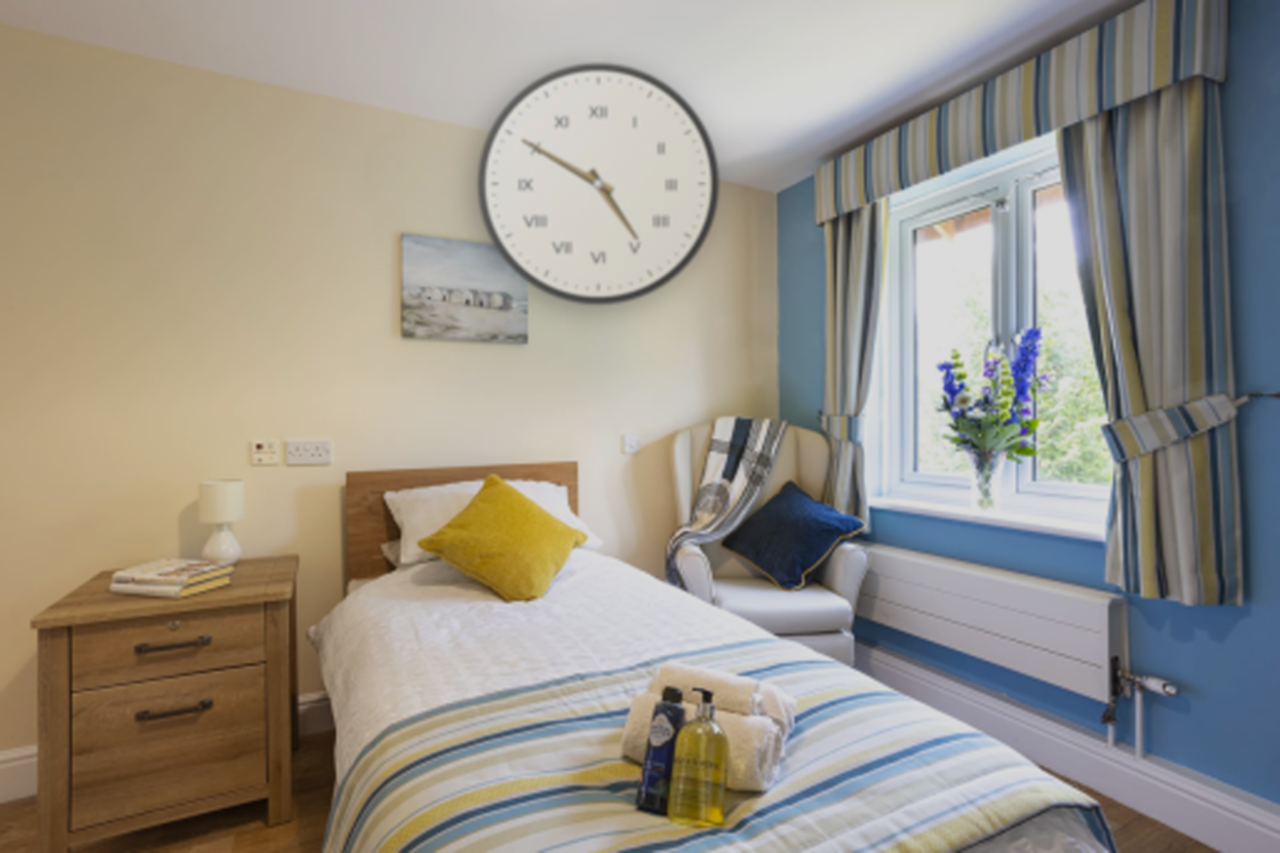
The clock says {"hour": 4, "minute": 50}
